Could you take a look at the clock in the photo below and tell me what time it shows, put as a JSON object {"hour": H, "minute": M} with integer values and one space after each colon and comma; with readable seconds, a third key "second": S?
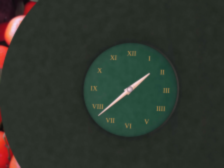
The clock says {"hour": 1, "minute": 38}
